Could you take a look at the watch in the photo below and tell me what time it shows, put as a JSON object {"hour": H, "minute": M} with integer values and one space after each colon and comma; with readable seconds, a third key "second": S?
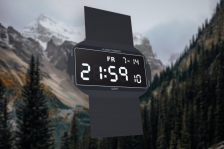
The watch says {"hour": 21, "minute": 59, "second": 10}
